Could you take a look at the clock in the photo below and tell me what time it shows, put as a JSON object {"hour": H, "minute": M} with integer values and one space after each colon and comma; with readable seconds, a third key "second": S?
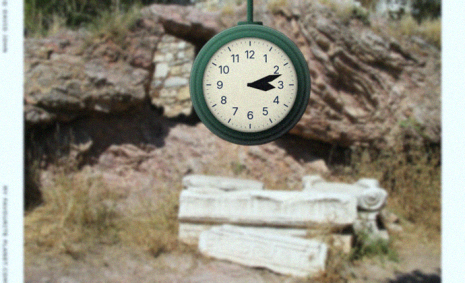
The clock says {"hour": 3, "minute": 12}
